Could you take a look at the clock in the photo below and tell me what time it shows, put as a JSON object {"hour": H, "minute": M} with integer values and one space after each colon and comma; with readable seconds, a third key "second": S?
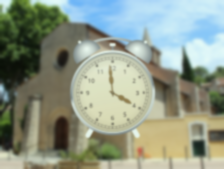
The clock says {"hour": 3, "minute": 59}
